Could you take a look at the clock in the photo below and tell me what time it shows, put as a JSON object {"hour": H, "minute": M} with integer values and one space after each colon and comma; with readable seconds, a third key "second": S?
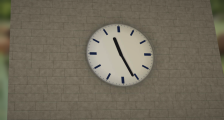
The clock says {"hour": 11, "minute": 26}
